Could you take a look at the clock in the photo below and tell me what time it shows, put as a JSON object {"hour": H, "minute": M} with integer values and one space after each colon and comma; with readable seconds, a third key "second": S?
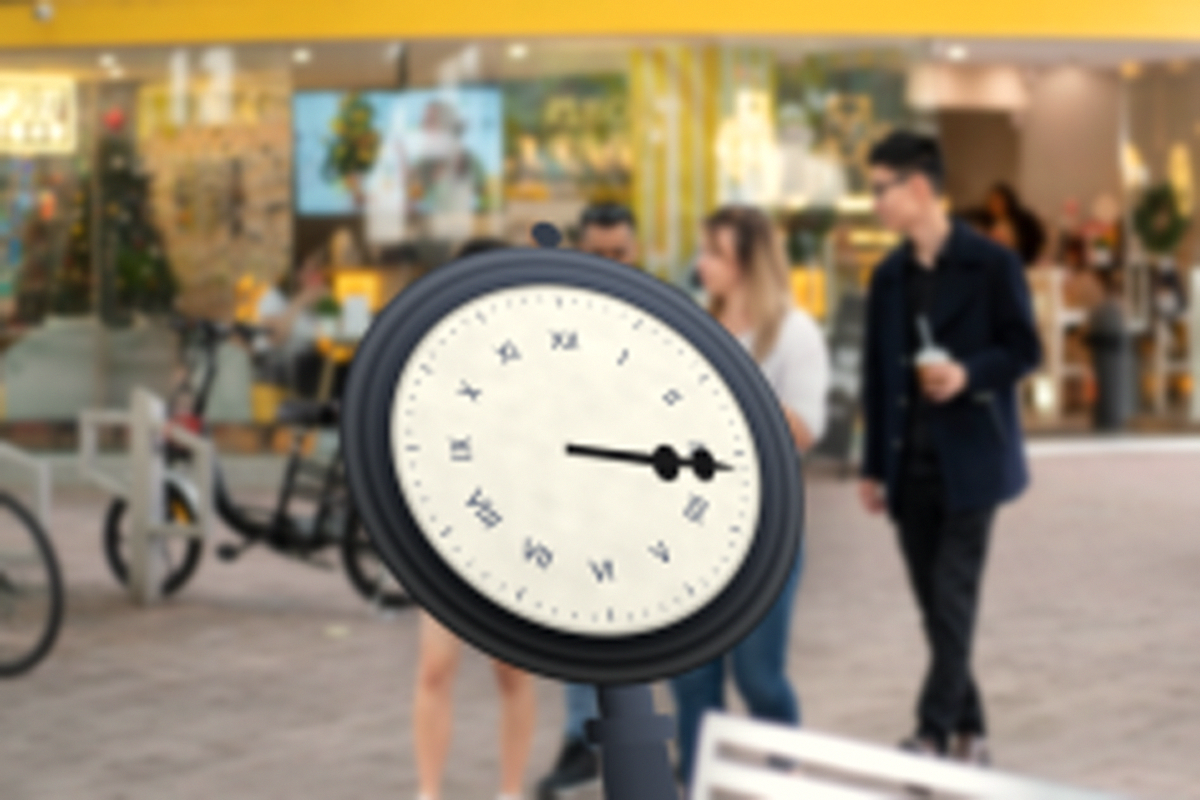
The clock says {"hour": 3, "minute": 16}
